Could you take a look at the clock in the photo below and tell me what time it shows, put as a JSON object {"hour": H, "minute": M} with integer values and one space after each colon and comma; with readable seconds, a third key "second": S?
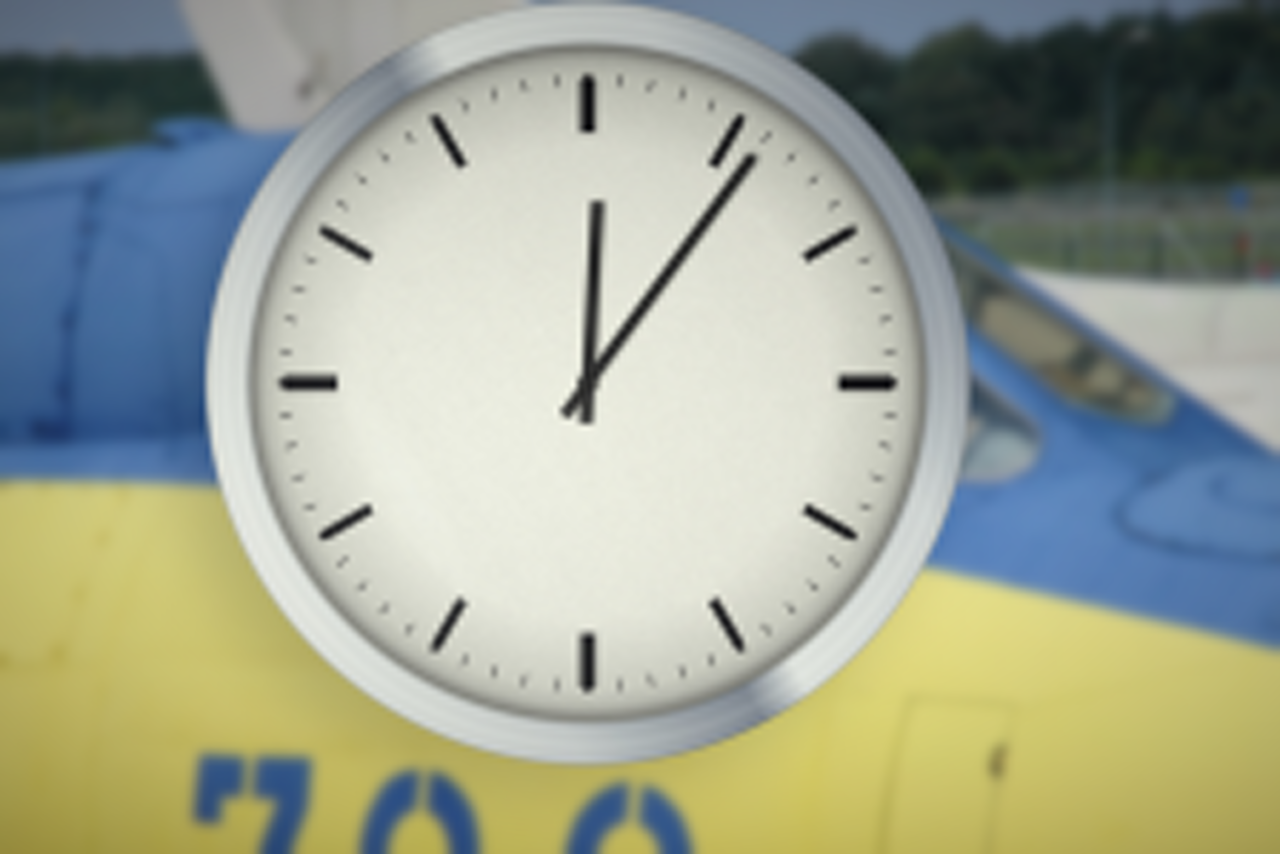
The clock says {"hour": 12, "minute": 6}
